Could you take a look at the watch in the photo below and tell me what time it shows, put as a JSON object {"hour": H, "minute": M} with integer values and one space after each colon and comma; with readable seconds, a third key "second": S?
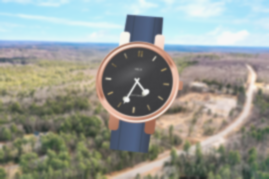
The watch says {"hour": 4, "minute": 34}
